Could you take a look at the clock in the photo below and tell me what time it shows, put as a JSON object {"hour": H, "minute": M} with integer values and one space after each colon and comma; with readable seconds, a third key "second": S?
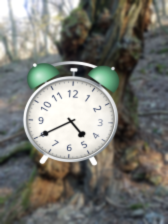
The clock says {"hour": 4, "minute": 40}
